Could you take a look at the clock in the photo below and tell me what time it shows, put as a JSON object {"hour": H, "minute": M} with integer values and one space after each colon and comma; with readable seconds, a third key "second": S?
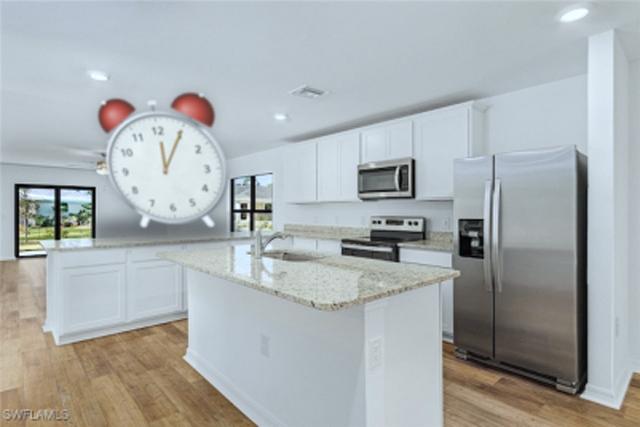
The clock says {"hour": 12, "minute": 5}
